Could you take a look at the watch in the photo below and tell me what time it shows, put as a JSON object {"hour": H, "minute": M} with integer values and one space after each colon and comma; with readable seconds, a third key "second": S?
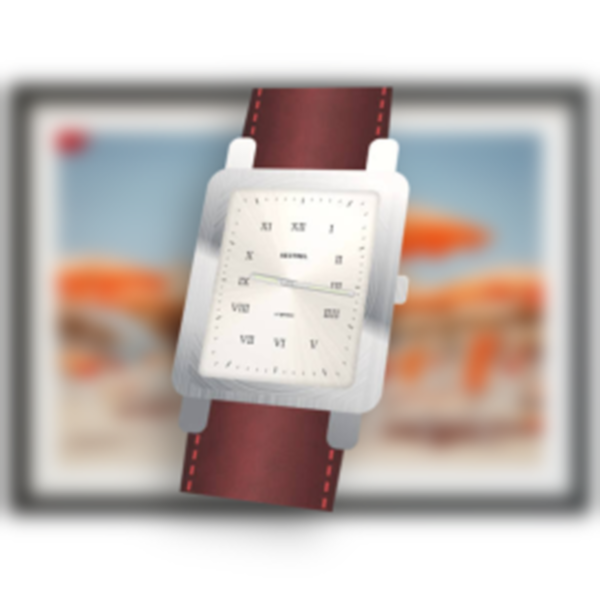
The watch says {"hour": 9, "minute": 16}
